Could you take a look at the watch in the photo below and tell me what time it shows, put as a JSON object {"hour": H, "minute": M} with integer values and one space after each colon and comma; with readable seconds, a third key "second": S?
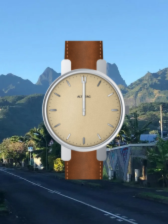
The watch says {"hour": 12, "minute": 0}
